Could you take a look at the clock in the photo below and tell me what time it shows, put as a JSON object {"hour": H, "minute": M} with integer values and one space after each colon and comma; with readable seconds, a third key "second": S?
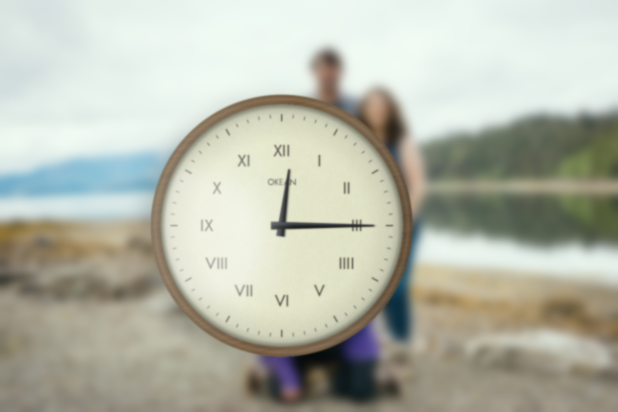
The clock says {"hour": 12, "minute": 15}
